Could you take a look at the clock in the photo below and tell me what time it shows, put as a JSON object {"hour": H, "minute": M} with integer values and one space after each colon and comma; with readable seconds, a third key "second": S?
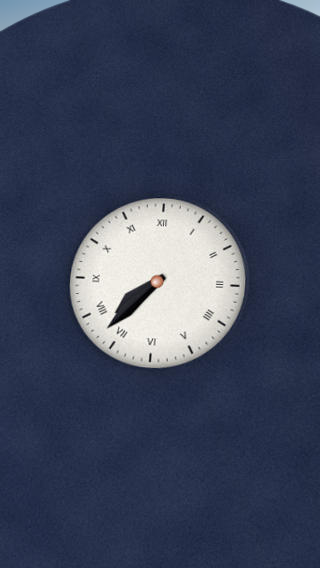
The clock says {"hour": 7, "minute": 37}
